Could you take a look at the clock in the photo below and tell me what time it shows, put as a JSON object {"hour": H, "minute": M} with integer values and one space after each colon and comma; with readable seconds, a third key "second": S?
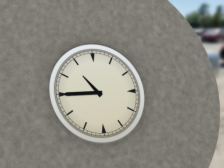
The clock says {"hour": 10, "minute": 45}
